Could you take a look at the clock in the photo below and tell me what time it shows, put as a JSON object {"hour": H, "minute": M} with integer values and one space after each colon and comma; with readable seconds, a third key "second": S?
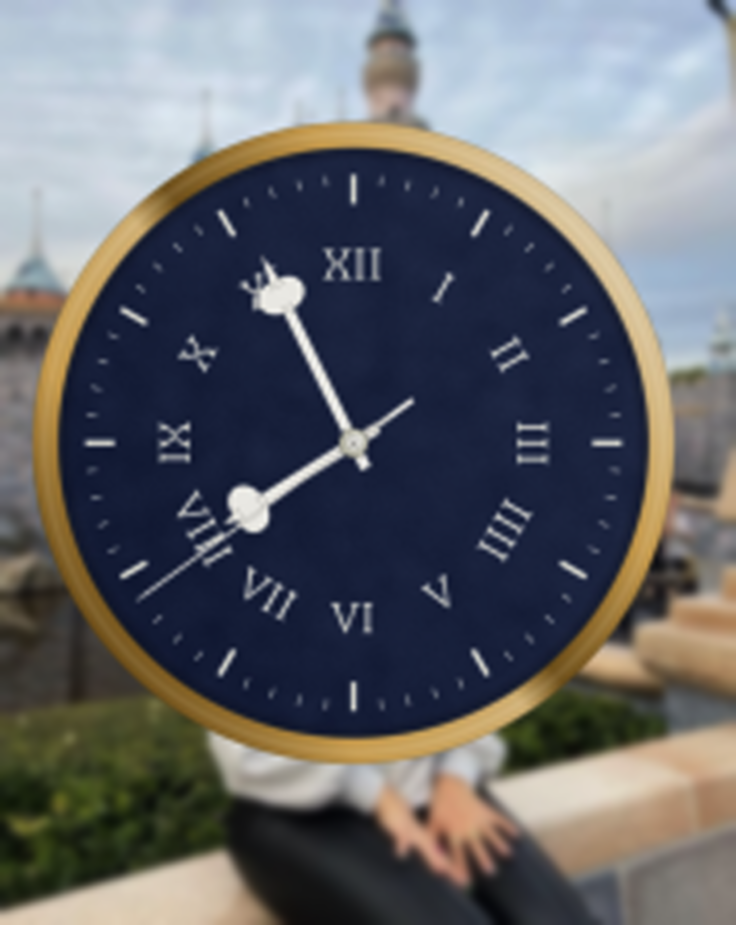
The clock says {"hour": 7, "minute": 55, "second": 39}
